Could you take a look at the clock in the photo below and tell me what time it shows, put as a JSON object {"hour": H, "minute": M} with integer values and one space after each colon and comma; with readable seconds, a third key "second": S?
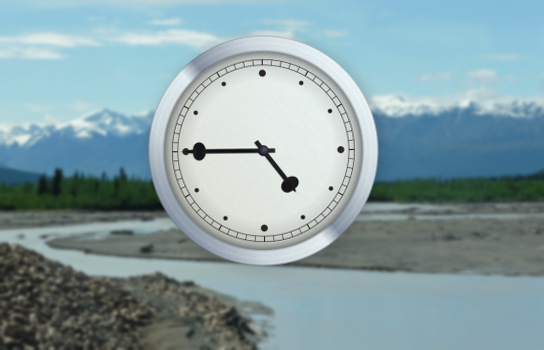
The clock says {"hour": 4, "minute": 45}
